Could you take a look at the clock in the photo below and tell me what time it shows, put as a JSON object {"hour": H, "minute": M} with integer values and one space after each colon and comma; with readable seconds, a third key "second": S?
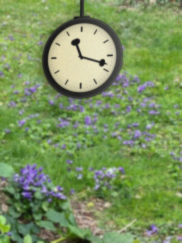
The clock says {"hour": 11, "minute": 18}
